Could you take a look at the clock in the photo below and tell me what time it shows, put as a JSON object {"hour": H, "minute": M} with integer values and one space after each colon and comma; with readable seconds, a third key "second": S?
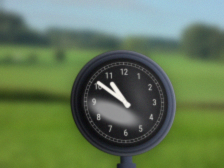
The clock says {"hour": 10, "minute": 51}
